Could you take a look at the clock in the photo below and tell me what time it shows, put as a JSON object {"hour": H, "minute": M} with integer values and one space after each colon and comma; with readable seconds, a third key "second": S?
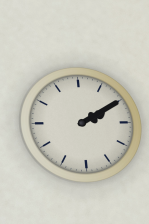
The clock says {"hour": 2, "minute": 10}
